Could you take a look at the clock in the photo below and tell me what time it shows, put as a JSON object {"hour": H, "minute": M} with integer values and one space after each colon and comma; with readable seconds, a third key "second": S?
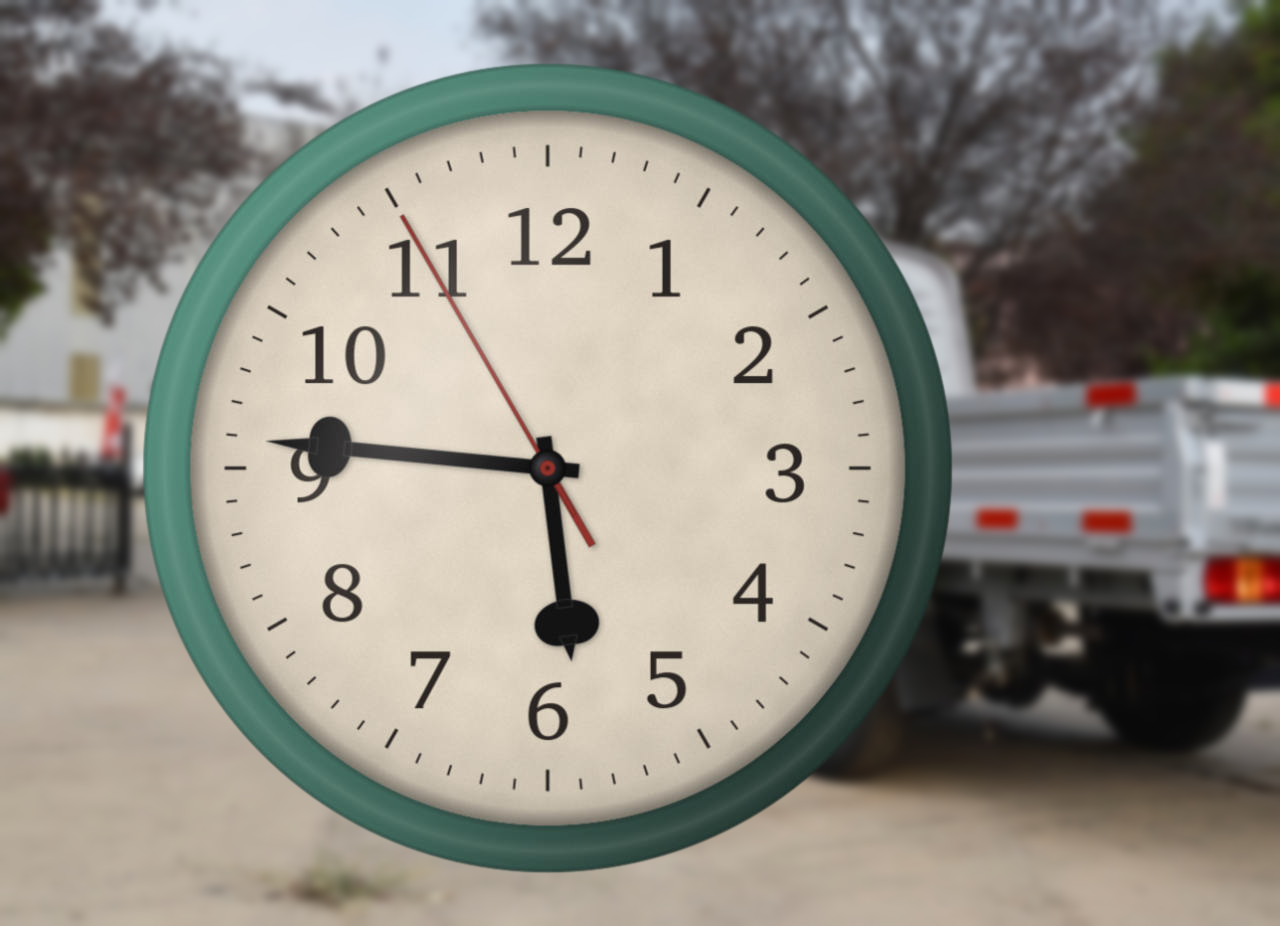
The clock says {"hour": 5, "minute": 45, "second": 55}
